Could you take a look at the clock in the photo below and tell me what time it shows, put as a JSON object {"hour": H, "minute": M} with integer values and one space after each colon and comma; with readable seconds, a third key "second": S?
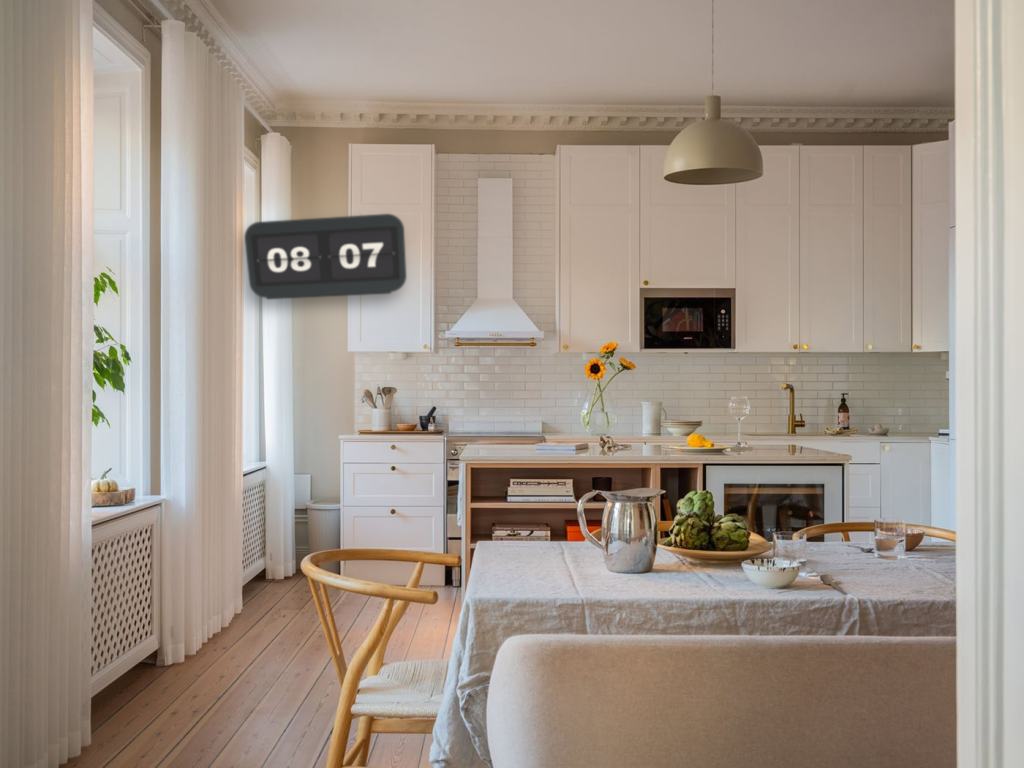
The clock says {"hour": 8, "minute": 7}
